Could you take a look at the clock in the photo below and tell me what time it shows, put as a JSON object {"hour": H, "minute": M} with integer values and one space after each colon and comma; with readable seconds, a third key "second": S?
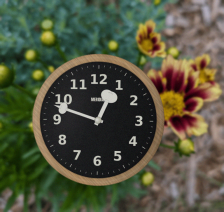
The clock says {"hour": 12, "minute": 48}
